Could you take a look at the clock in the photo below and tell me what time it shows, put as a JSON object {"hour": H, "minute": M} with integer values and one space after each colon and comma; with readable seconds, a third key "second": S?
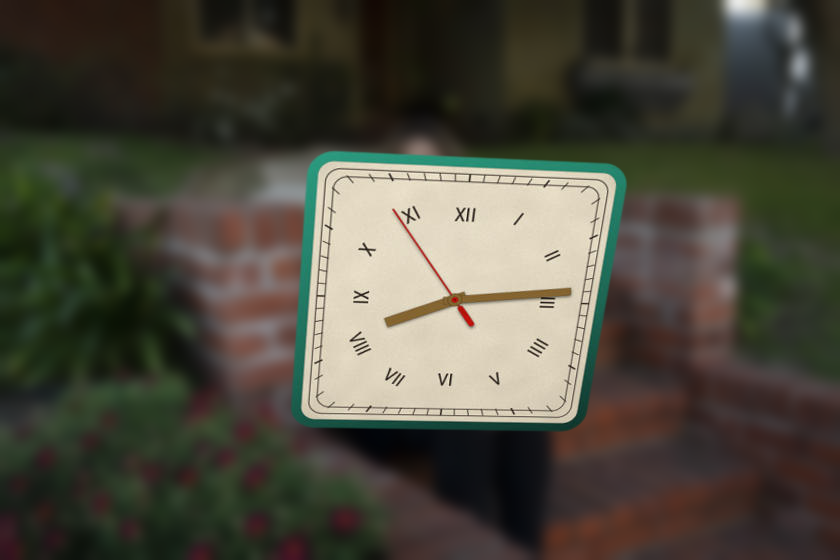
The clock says {"hour": 8, "minute": 13, "second": 54}
